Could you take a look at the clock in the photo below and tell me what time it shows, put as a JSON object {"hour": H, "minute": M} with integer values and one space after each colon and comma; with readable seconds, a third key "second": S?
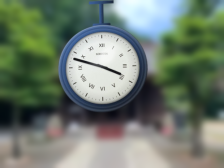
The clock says {"hour": 3, "minute": 48}
